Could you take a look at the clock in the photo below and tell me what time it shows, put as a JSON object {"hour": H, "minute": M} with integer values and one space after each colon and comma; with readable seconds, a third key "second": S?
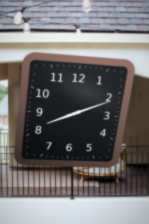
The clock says {"hour": 8, "minute": 11}
